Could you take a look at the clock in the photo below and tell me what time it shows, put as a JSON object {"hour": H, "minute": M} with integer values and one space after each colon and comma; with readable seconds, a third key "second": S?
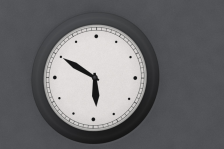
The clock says {"hour": 5, "minute": 50}
